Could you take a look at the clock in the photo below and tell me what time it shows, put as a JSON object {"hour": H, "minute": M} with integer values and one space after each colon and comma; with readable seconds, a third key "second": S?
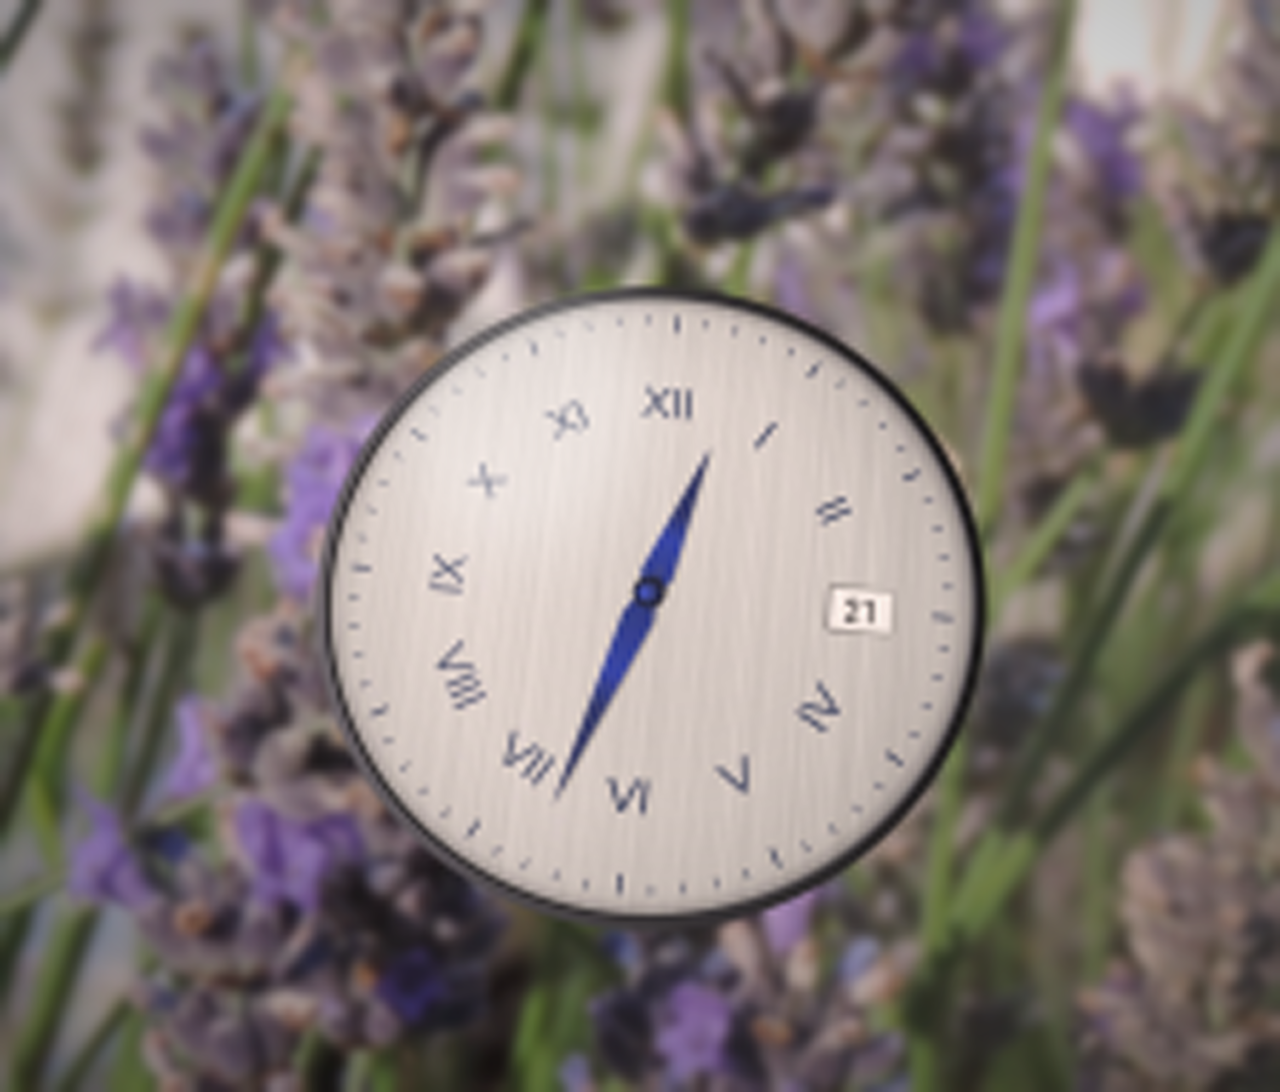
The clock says {"hour": 12, "minute": 33}
